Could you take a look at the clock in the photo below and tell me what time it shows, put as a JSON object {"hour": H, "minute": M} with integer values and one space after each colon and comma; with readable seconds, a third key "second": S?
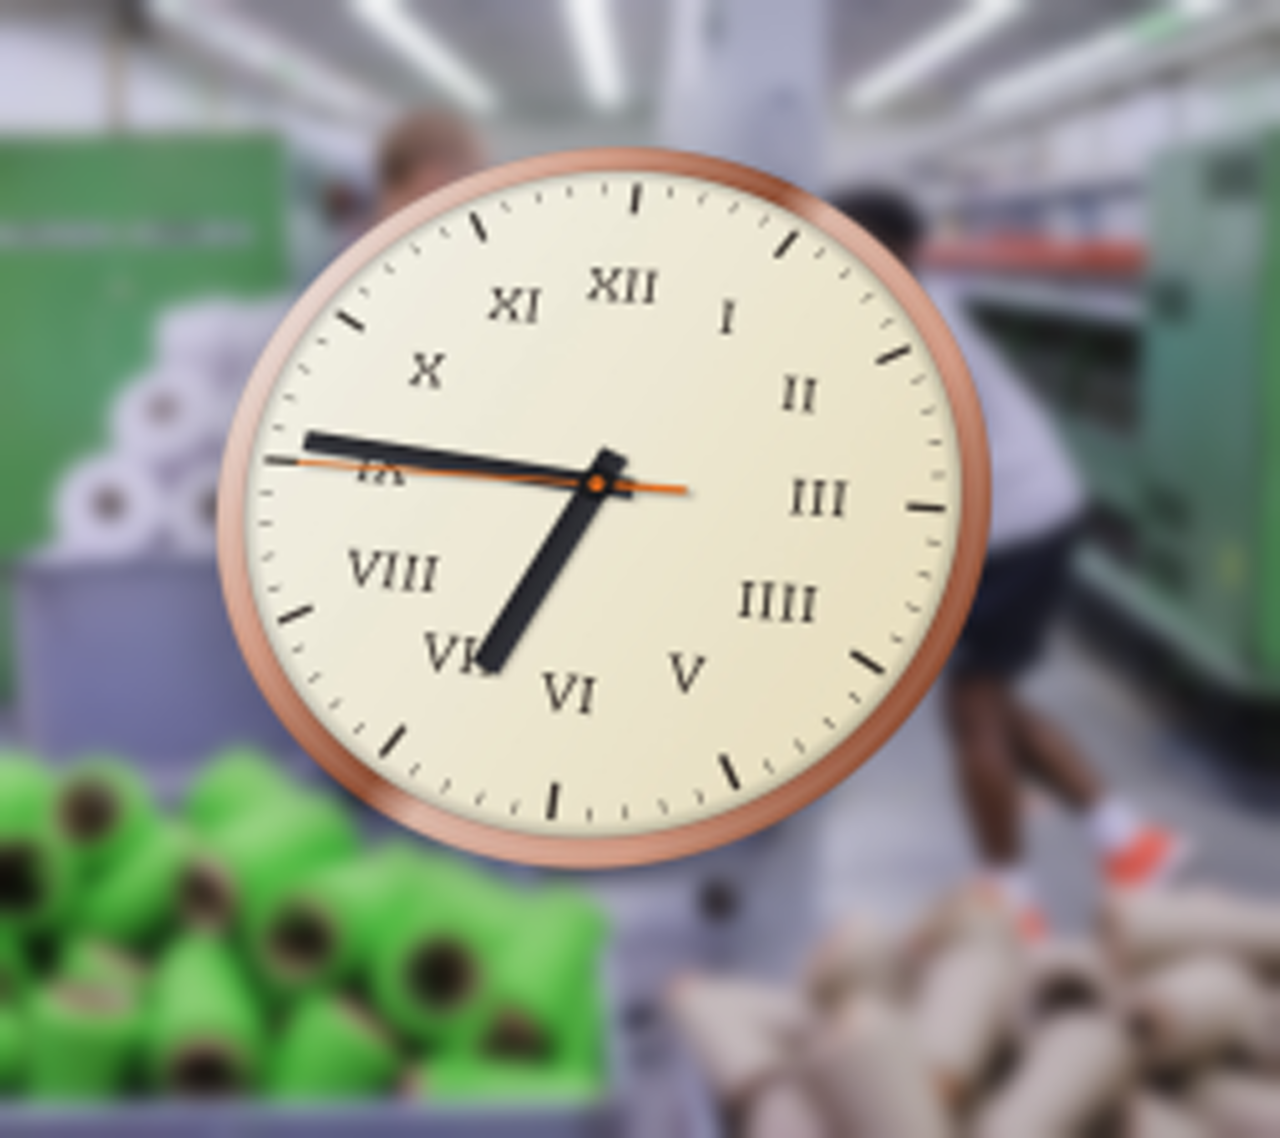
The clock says {"hour": 6, "minute": 45, "second": 45}
